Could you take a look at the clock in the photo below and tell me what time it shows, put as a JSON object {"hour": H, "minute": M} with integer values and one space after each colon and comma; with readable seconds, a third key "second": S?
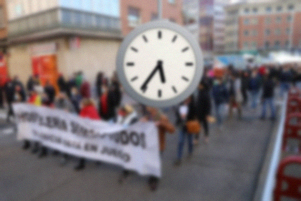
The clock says {"hour": 5, "minute": 36}
